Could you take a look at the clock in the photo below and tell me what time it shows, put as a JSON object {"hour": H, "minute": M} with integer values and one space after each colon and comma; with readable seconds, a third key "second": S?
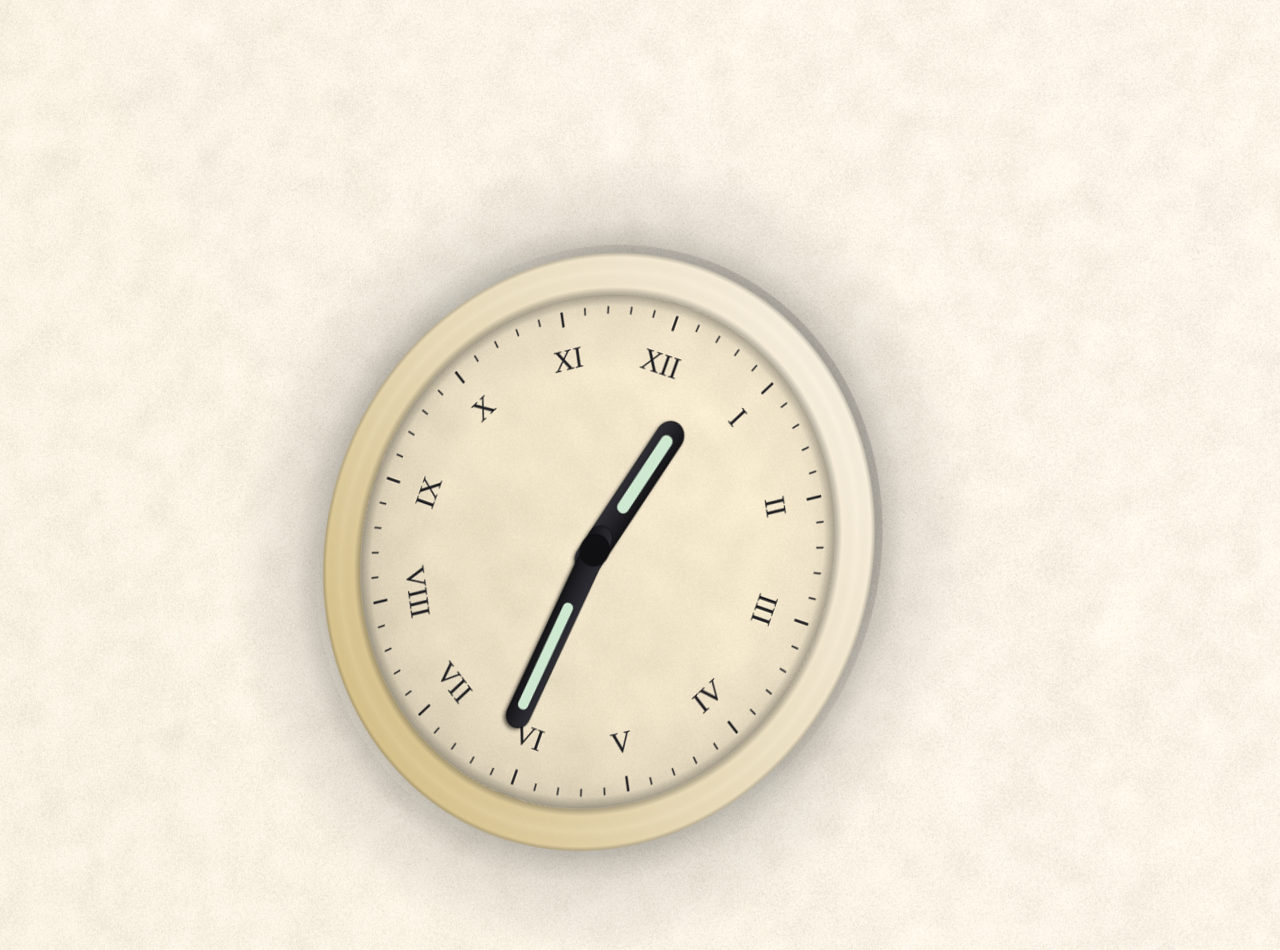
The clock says {"hour": 12, "minute": 31}
